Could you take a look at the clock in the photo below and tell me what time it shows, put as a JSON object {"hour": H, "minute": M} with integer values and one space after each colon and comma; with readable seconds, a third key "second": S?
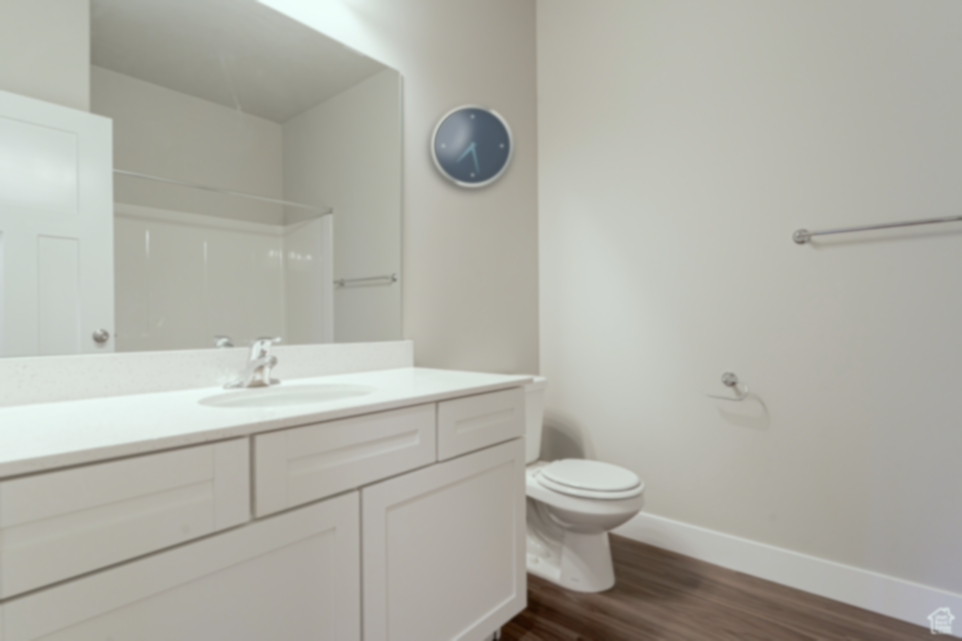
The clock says {"hour": 7, "minute": 28}
